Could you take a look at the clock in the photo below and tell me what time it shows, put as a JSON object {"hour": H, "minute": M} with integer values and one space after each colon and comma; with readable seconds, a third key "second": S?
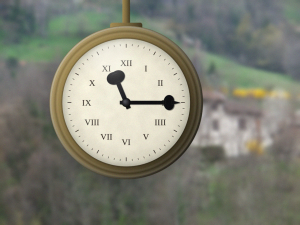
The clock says {"hour": 11, "minute": 15}
